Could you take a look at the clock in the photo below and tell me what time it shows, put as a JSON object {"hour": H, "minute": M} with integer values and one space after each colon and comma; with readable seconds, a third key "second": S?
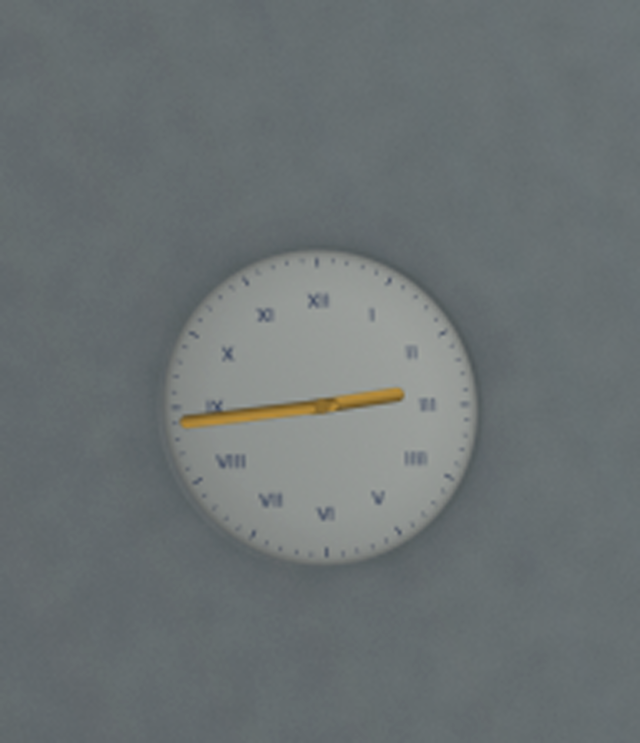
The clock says {"hour": 2, "minute": 44}
